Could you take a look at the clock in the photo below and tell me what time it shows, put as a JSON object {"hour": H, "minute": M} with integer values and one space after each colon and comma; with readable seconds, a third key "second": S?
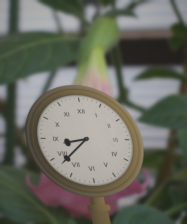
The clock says {"hour": 8, "minute": 38}
